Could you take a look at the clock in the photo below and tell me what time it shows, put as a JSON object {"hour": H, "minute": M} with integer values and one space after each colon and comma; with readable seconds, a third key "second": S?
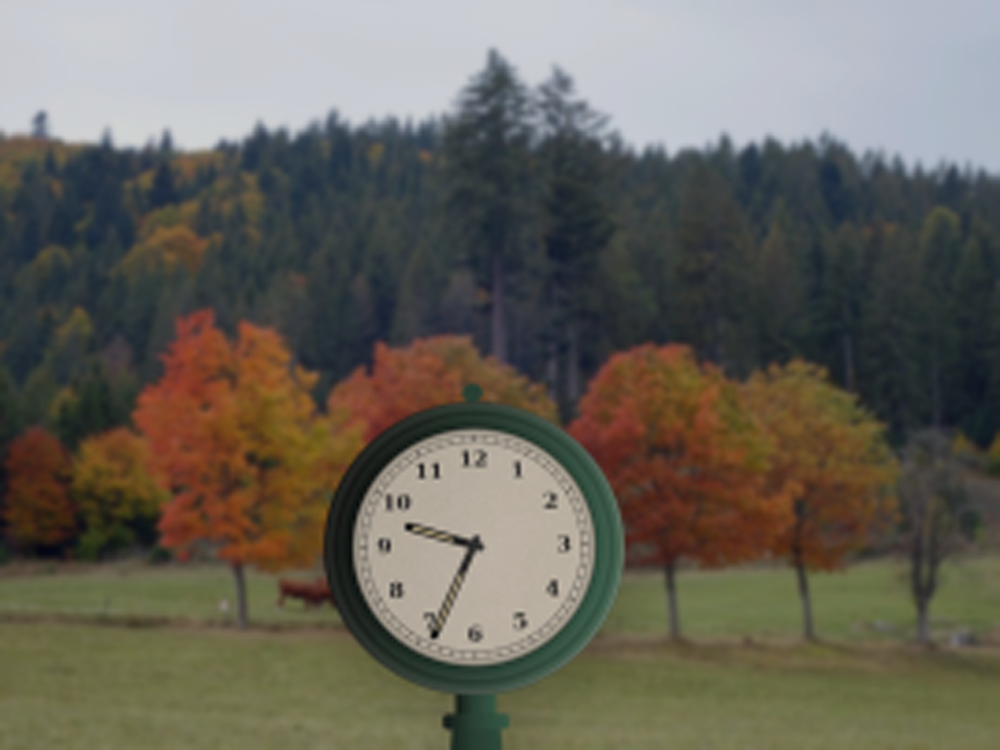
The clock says {"hour": 9, "minute": 34}
